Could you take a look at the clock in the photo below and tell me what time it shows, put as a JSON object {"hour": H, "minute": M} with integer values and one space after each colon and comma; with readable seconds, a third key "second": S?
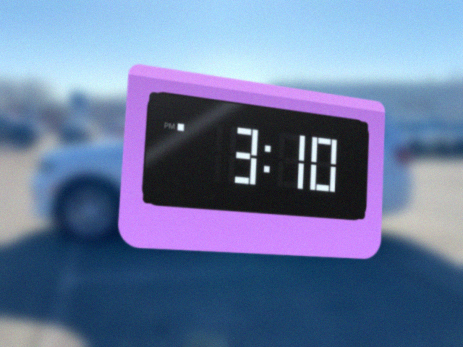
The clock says {"hour": 3, "minute": 10}
